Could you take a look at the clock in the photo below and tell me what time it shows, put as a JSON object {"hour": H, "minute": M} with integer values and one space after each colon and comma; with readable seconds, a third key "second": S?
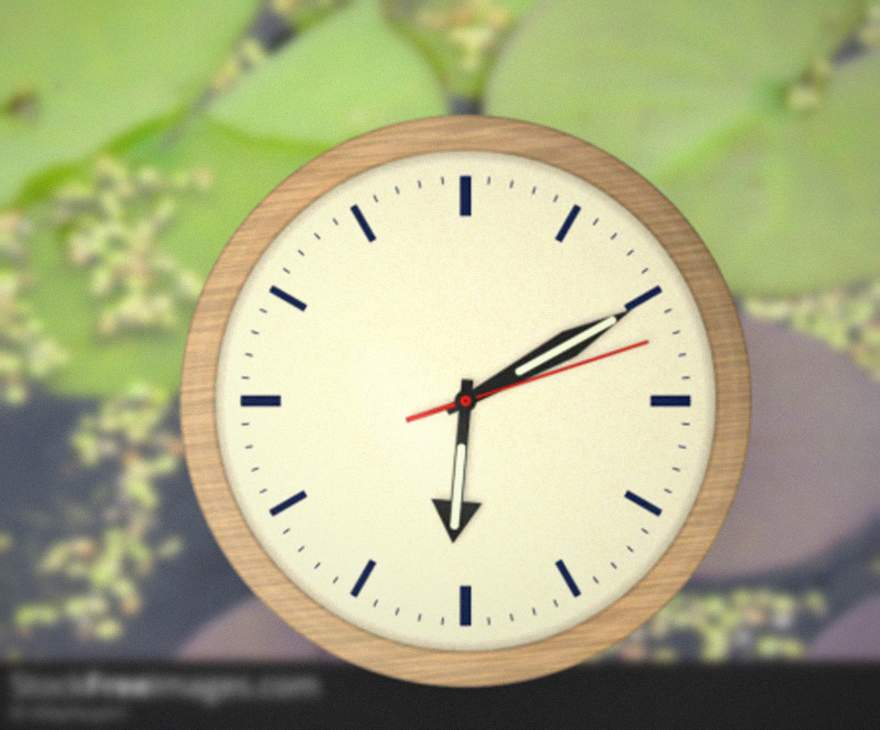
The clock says {"hour": 6, "minute": 10, "second": 12}
